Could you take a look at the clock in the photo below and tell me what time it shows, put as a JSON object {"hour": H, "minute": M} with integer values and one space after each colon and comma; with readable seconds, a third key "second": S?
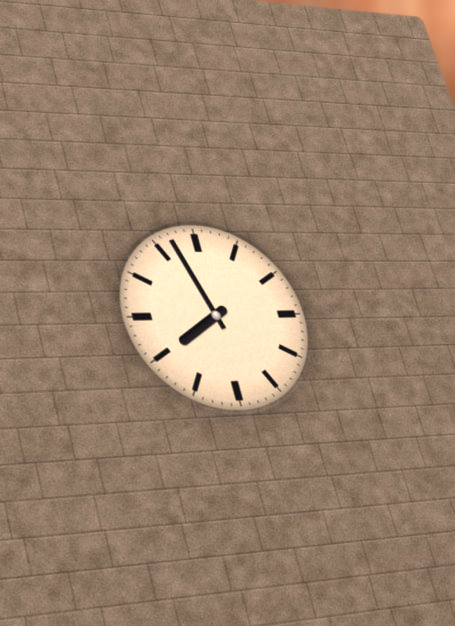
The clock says {"hour": 7, "minute": 57}
